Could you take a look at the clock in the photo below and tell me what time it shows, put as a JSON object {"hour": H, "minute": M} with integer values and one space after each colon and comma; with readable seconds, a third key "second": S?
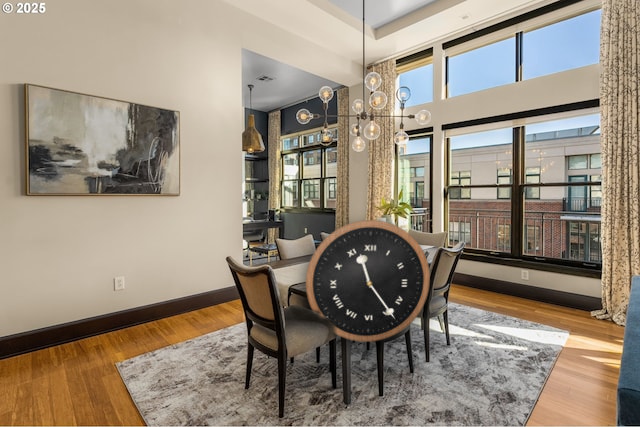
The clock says {"hour": 11, "minute": 24}
